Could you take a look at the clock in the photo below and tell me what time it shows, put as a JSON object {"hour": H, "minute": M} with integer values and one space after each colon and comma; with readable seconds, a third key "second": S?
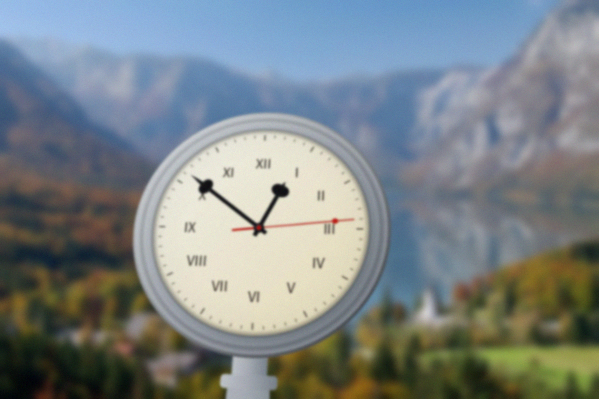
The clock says {"hour": 12, "minute": 51, "second": 14}
